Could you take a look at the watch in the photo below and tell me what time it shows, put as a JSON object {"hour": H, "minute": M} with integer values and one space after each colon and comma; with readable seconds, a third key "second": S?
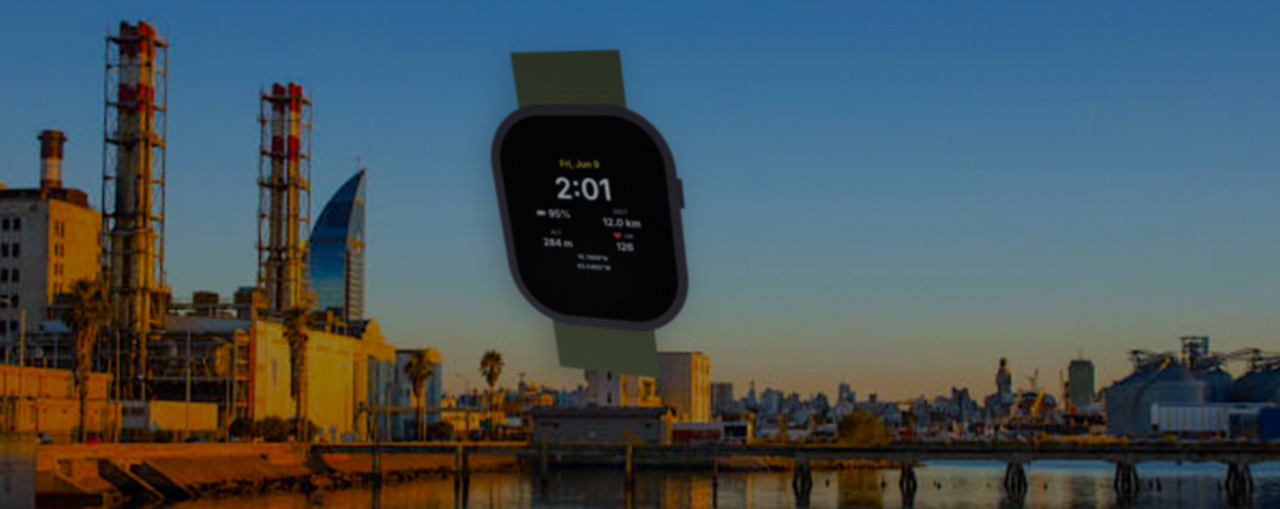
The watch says {"hour": 2, "minute": 1}
